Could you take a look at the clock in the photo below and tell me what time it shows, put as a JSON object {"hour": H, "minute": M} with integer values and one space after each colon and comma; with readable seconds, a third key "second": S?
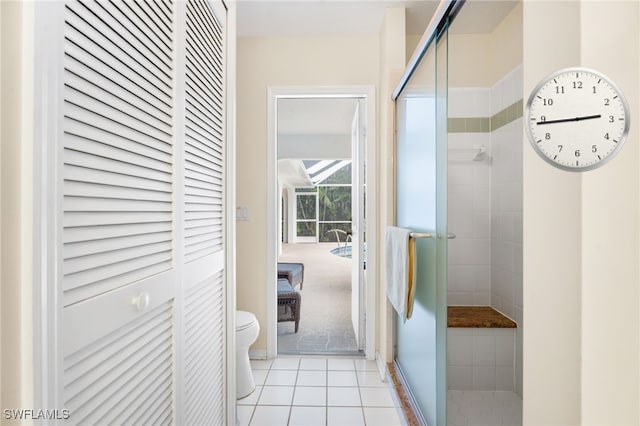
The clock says {"hour": 2, "minute": 44}
